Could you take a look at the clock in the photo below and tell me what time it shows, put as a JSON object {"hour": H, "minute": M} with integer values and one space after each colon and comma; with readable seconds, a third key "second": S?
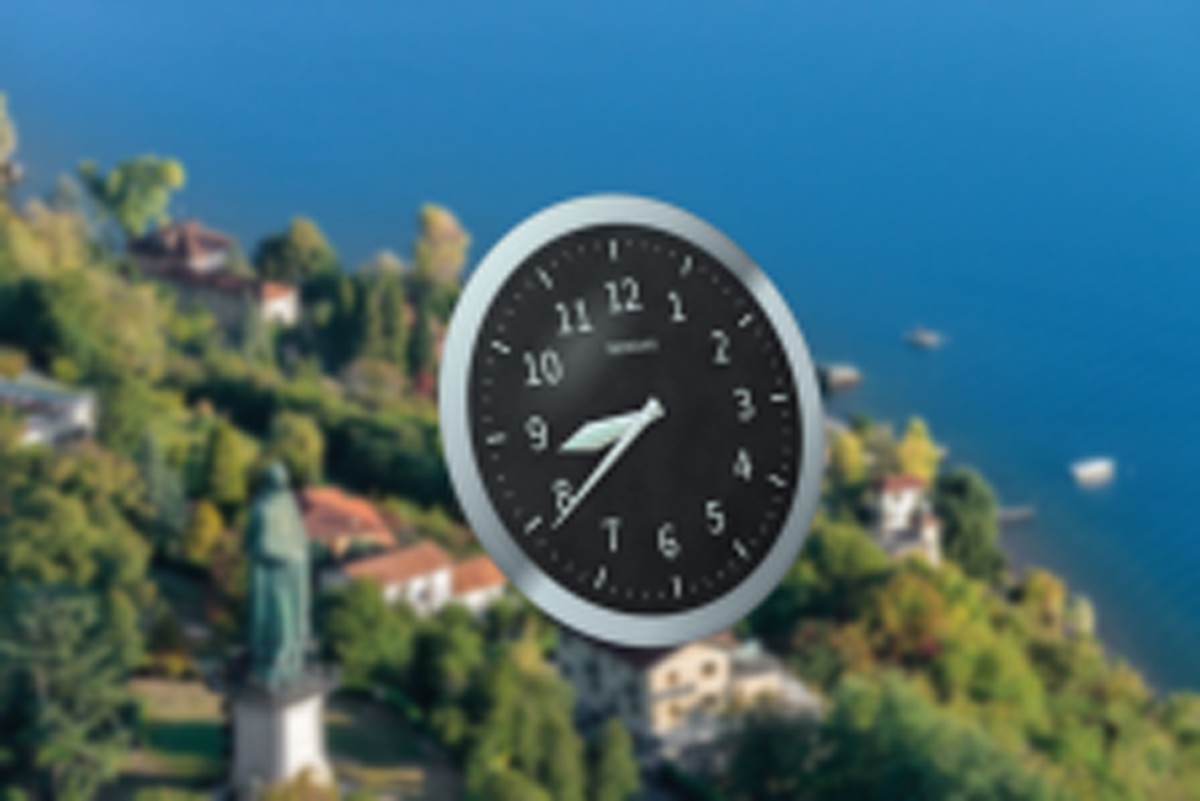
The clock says {"hour": 8, "minute": 39}
